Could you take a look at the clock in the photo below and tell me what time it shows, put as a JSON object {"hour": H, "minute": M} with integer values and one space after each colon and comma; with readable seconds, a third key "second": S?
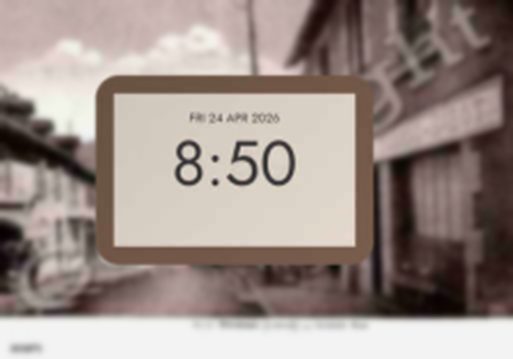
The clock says {"hour": 8, "minute": 50}
